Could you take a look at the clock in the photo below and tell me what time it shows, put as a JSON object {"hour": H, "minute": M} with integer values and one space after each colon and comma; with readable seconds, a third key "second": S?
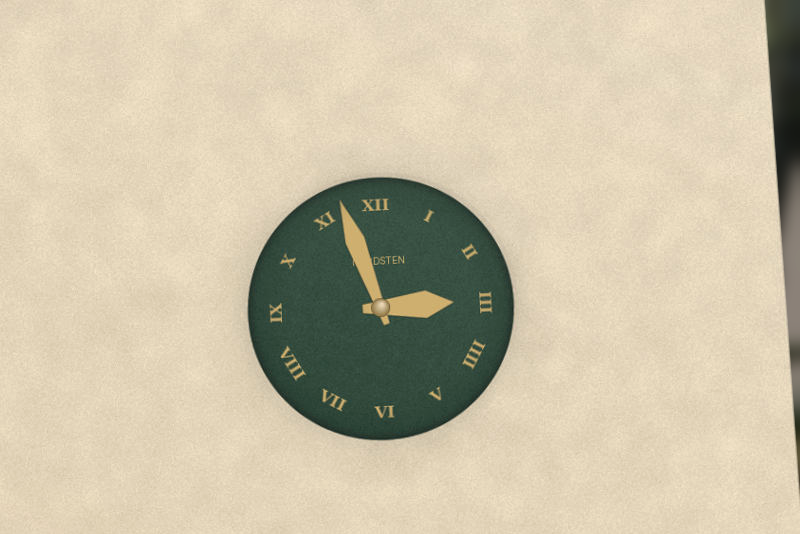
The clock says {"hour": 2, "minute": 57}
